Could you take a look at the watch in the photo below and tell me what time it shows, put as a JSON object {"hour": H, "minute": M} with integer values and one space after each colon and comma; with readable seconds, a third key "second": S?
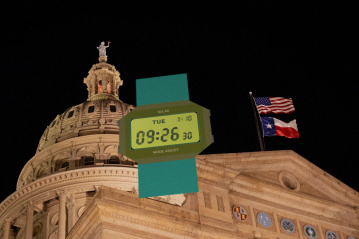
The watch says {"hour": 9, "minute": 26, "second": 30}
